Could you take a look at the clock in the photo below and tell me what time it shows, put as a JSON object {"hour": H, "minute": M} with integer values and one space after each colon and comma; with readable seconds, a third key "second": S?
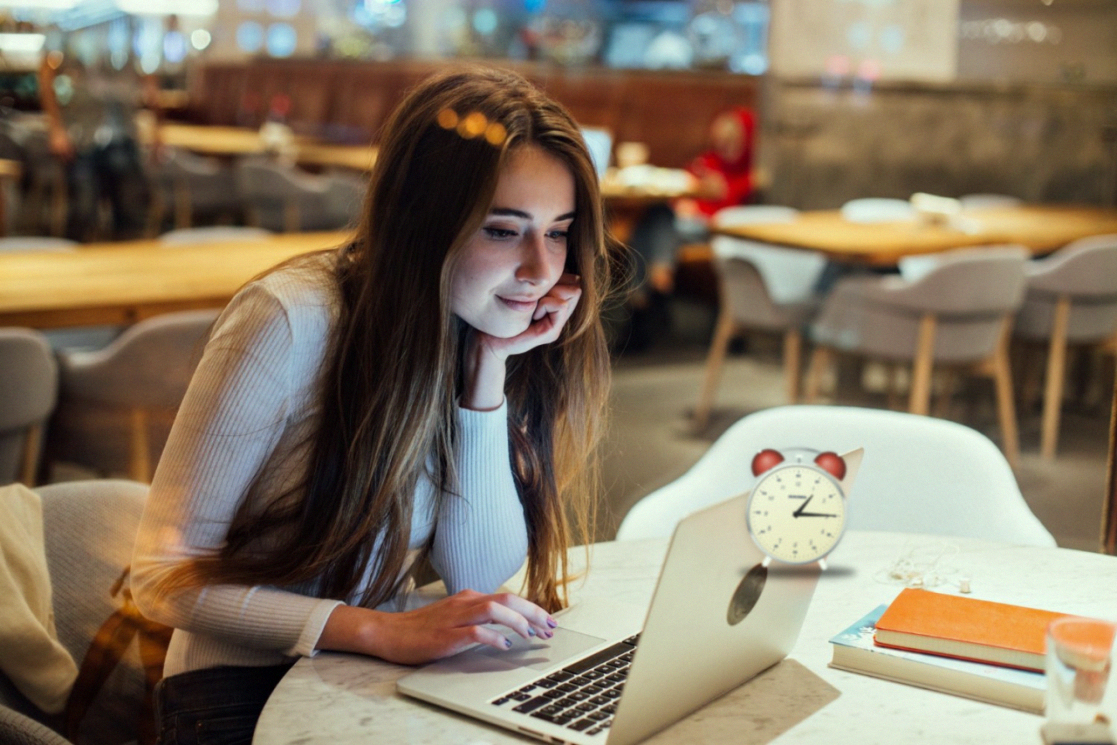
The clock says {"hour": 1, "minute": 15}
